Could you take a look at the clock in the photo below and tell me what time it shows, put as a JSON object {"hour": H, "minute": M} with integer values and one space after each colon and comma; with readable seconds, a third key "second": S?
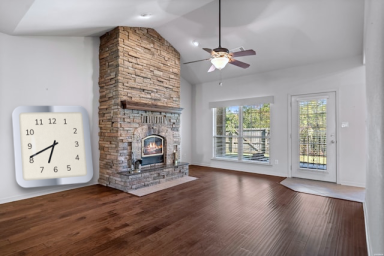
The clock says {"hour": 6, "minute": 41}
